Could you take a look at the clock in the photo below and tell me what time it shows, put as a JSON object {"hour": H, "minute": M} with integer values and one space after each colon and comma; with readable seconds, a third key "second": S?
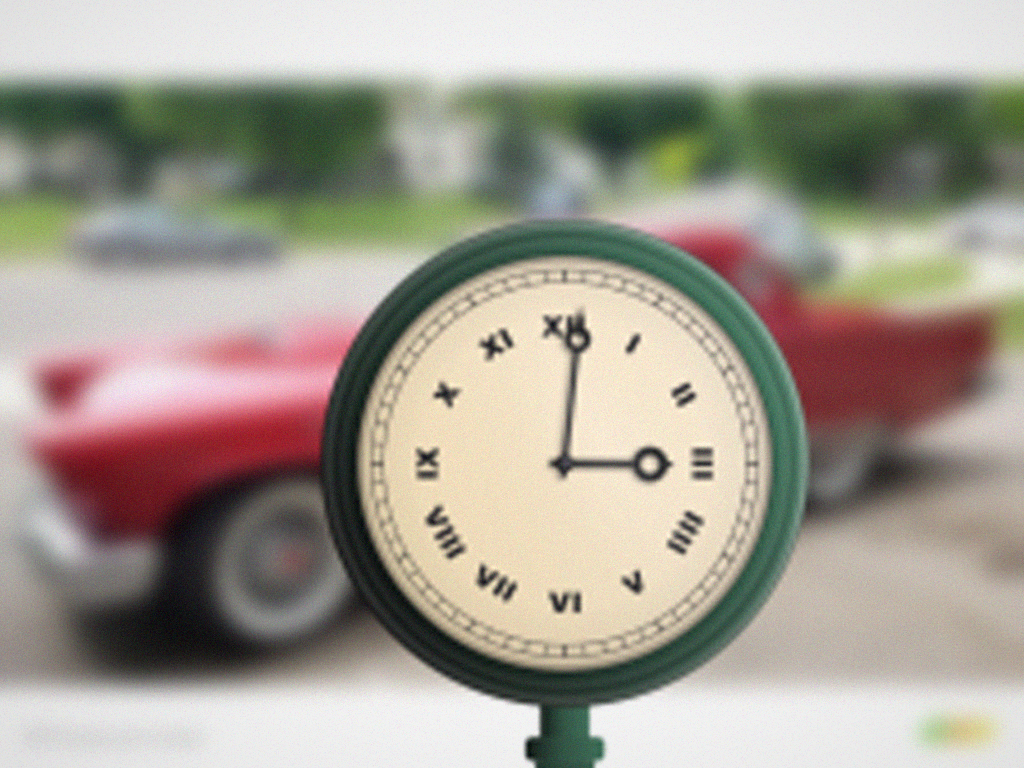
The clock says {"hour": 3, "minute": 1}
